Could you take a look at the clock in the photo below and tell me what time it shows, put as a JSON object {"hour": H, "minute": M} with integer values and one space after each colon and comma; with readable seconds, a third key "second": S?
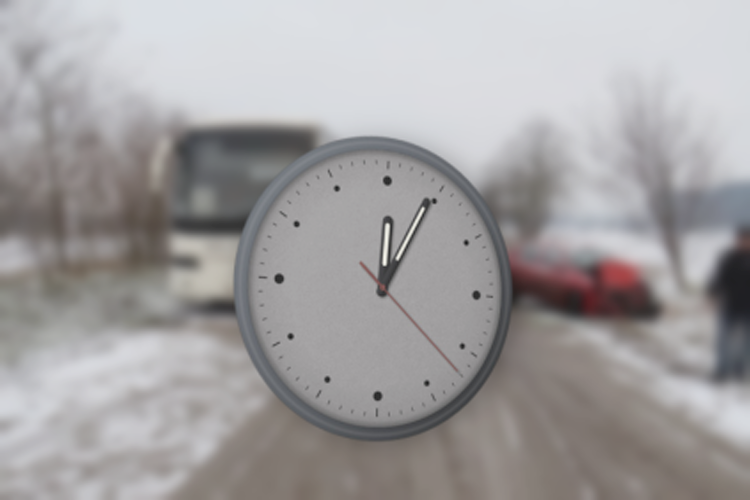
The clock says {"hour": 12, "minute": 4, "second": 22}
